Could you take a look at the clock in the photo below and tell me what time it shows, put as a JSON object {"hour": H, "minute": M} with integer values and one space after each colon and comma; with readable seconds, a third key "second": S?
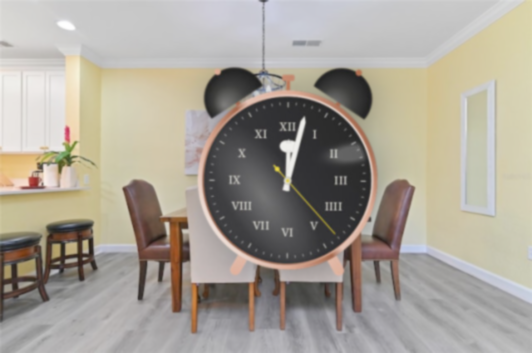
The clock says {"hour": 12, "minute": 2, "second": 23}
